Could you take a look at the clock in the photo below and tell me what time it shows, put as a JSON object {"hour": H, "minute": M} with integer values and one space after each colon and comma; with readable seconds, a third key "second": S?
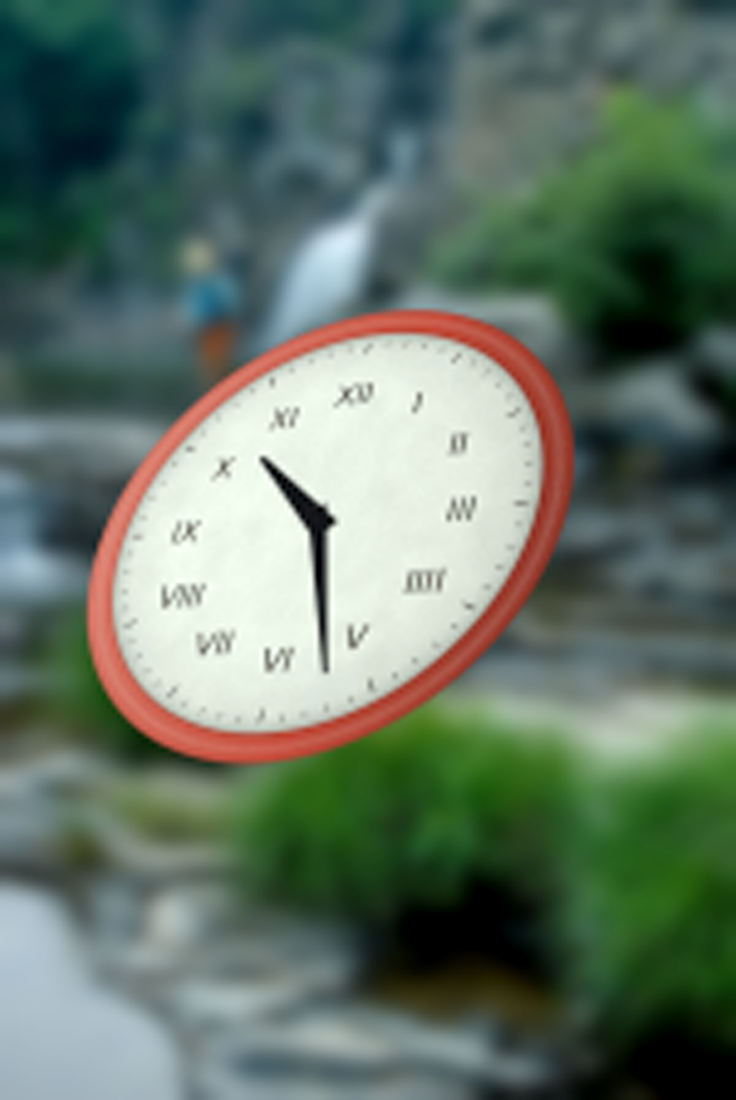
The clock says {"hour": 10, "minute": 27}
